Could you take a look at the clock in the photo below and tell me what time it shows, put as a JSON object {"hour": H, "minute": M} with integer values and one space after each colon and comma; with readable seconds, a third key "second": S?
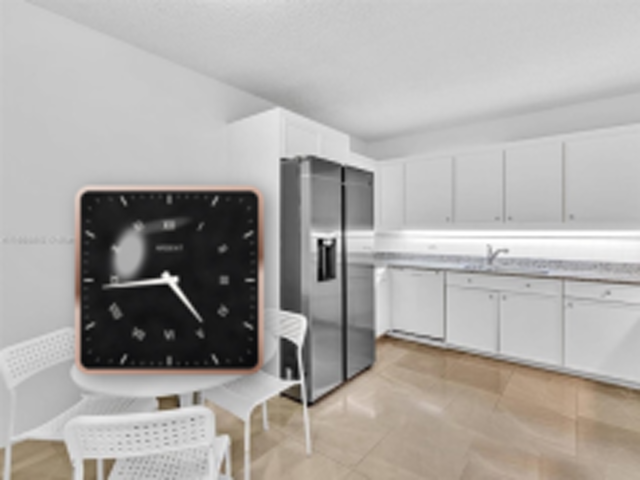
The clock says {"hour": 4, "minute": 44}
